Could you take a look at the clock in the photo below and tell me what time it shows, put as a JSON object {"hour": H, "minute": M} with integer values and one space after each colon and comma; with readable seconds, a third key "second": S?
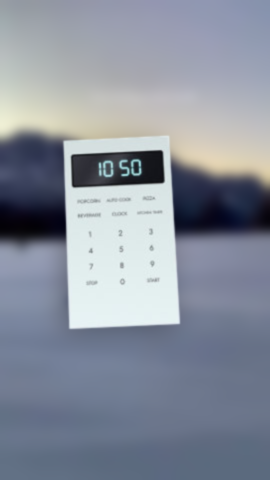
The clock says {"hour": 10, "minute": 50}
